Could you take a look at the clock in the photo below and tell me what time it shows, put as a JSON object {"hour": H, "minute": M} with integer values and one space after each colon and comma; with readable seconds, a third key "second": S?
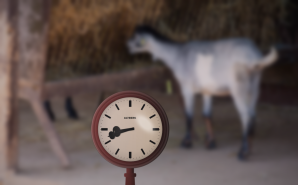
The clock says {"hour": 8, "minute": 42}
